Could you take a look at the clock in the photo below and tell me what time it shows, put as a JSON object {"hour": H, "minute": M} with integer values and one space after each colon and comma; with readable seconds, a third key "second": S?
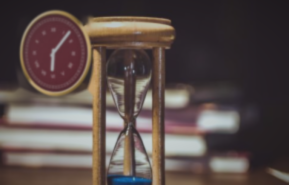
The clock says {"hour": 6, "minute": 7}
